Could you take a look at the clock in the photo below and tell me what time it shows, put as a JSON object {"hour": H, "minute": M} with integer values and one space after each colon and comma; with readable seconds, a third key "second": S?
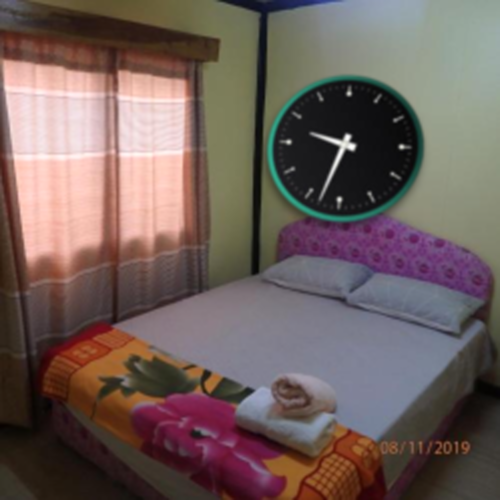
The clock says {"hour": 9, "minute": 33}
